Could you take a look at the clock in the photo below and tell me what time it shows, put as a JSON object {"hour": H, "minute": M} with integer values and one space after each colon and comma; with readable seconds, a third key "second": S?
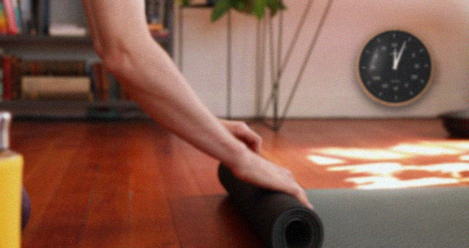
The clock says {"hour": 12, "minute": 4}
